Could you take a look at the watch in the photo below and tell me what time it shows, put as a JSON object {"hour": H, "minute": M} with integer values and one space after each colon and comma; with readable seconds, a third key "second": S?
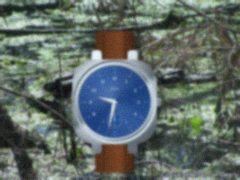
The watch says {"hour": 9, "minute": 32}
